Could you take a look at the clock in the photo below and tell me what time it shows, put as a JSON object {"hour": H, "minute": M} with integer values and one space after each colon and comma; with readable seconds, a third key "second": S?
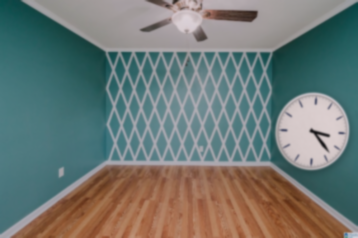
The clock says {"hour": 3, "minute": 23}
